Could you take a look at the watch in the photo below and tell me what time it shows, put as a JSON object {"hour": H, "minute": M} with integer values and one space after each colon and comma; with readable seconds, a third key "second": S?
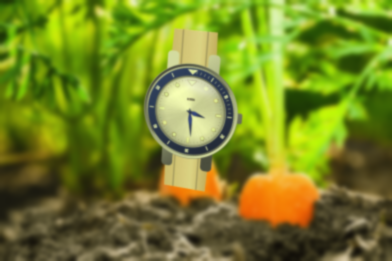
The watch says {"hour": 3, "minute": 29}
